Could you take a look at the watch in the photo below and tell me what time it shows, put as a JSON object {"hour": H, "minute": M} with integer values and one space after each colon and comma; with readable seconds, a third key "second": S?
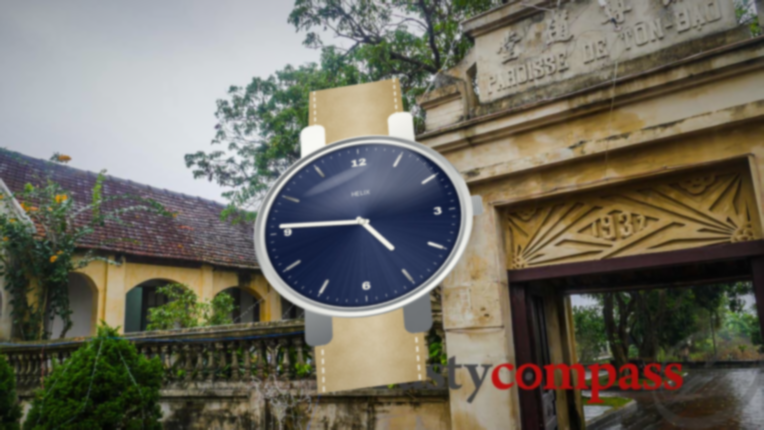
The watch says {"hour": 4, "minute": 46}
